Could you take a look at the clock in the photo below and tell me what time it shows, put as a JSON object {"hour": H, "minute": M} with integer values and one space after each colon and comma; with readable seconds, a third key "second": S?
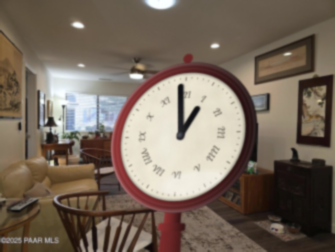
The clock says {"hour": 12, "minute": 59}
